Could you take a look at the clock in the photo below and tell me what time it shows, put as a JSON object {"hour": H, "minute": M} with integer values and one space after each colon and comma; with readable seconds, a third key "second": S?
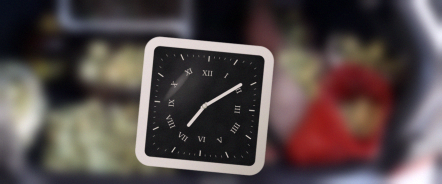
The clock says {"hour": 7, "minute": 9}
